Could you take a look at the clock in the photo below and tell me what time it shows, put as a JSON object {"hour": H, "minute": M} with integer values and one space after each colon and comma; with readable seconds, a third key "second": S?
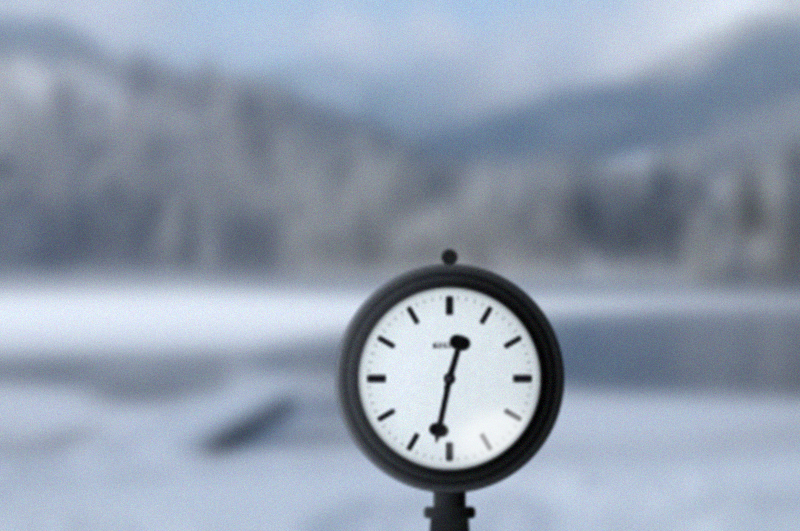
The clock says {"hour": 12, "minute": 32}
